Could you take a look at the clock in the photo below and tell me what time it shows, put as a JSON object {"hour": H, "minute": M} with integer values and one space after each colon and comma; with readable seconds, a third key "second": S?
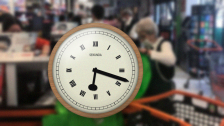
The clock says {"hour": 6, "minute": 18}
